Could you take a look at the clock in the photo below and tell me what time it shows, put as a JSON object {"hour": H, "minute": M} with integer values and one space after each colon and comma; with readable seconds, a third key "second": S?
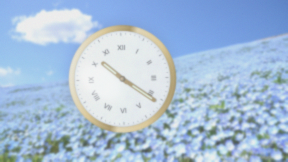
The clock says {"hour": 10, "minute": 21}
